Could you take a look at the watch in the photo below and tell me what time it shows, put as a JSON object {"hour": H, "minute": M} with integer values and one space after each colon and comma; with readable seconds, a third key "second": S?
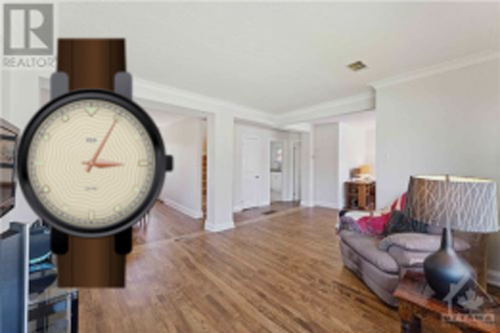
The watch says {"hour": 3, "minute": 5}
